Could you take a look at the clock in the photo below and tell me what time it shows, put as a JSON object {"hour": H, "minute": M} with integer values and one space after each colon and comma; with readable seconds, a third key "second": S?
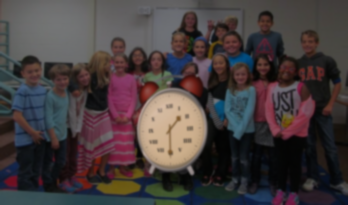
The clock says {"hour": 1, "minute": 30}
